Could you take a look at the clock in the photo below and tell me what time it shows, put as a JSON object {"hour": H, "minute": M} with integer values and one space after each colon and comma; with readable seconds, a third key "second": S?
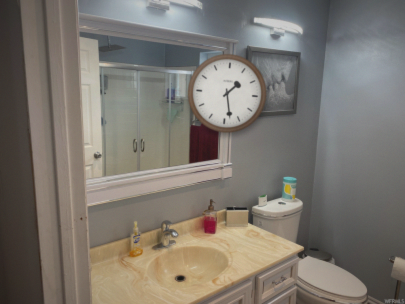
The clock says {"hour": 1, "minute": 28}
